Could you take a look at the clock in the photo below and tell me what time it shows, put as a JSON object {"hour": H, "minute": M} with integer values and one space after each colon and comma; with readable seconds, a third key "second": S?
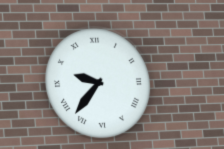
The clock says {"hour": 9, "minute": 37}
